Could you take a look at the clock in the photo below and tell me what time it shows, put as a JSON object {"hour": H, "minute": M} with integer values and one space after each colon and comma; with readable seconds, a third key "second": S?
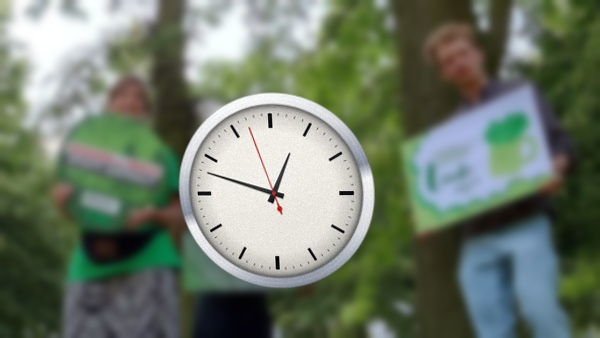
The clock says {"hour": 12, "minute": 47, "second": 57}
